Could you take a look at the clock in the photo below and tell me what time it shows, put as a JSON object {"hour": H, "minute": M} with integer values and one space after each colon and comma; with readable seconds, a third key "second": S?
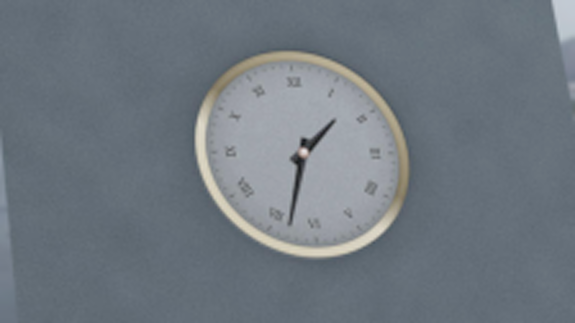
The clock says {"hour": 1, "minute": 33}
